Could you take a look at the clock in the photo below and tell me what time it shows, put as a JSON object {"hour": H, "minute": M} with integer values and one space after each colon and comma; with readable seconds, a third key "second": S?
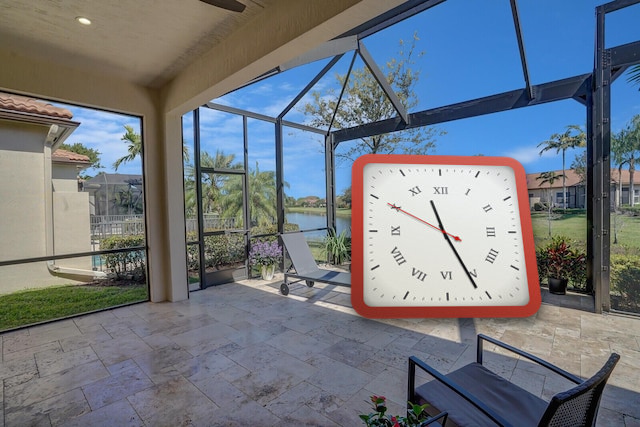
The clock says {"hour": 11, "minute": 25, "second": 50}
